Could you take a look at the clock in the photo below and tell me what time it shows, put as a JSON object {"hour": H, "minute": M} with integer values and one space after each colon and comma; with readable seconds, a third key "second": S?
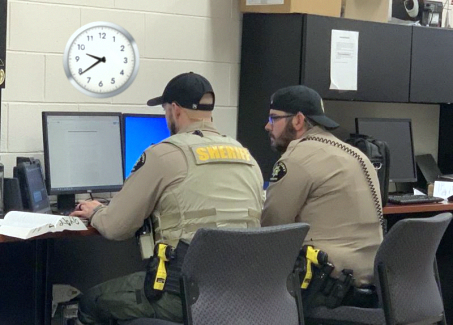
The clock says {"hour": 9, "minute": 39}
